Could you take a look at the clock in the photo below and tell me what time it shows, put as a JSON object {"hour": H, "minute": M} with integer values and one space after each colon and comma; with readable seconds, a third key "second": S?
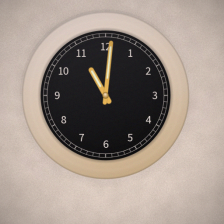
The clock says {"hour": 11, "minute": 1}
